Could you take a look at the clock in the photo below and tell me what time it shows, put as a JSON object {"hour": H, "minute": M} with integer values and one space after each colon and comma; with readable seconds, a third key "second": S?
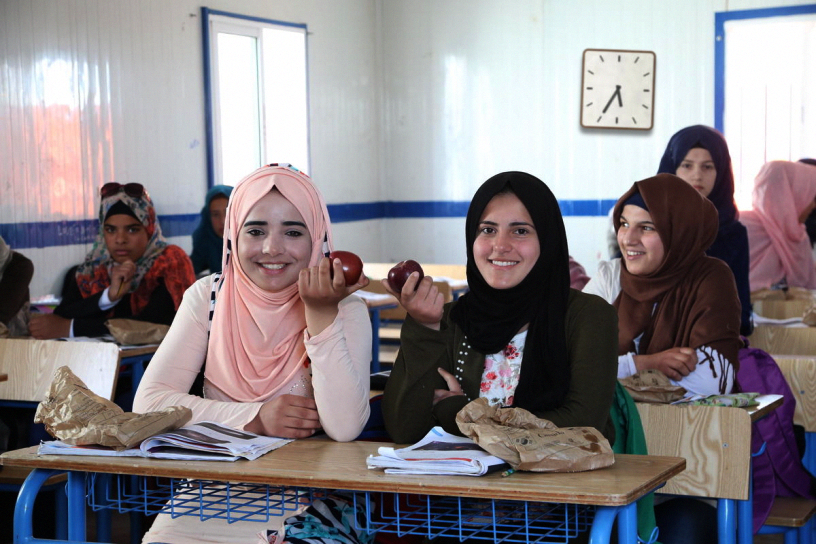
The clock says {"hour": 5, "minute": 35}
